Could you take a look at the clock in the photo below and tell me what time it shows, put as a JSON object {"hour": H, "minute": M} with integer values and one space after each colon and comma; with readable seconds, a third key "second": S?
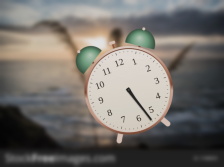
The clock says {"hour": 5, "minute": 27}
